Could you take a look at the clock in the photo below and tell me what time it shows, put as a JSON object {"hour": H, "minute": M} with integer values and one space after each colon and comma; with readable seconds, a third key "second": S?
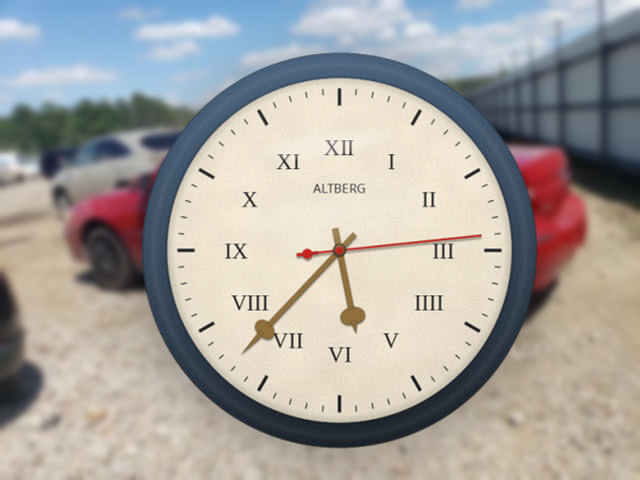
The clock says {"hour": 5, "minute": 37, "second": 14}
